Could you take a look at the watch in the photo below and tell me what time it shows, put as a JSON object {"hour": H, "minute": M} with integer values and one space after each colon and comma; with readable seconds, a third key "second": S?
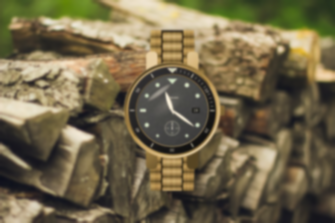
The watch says {"hour": 11, "minute": 21}
